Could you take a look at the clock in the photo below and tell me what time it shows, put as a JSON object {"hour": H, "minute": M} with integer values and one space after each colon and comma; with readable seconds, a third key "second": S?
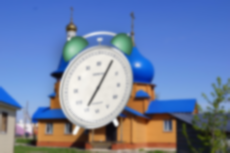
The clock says {"hour": 7, "minute": 5}
